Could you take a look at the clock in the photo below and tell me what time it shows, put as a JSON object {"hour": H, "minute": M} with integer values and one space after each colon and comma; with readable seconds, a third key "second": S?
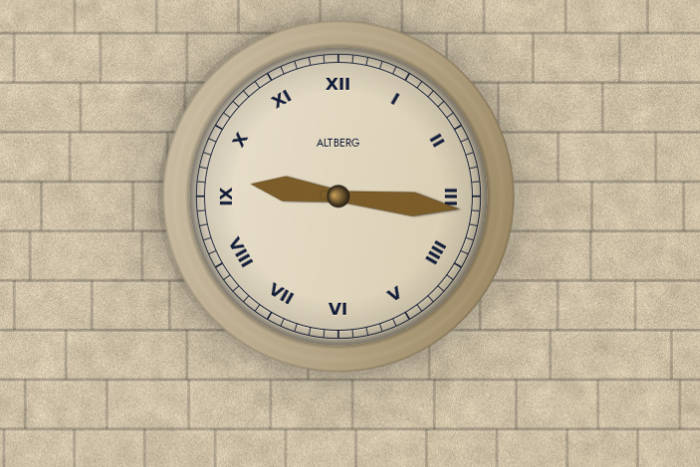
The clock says {"hour": 9, "minute": 16}
